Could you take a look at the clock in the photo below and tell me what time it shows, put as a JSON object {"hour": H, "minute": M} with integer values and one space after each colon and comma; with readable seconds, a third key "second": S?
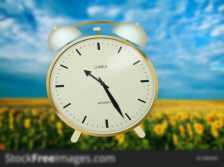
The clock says {"hour": 10, "minute": 26}
